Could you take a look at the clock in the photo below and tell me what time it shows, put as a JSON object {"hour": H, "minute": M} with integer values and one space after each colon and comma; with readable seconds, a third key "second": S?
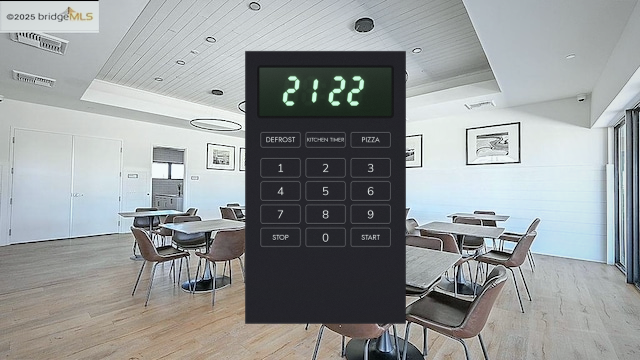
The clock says {"hour": 21, "minute": 22}
